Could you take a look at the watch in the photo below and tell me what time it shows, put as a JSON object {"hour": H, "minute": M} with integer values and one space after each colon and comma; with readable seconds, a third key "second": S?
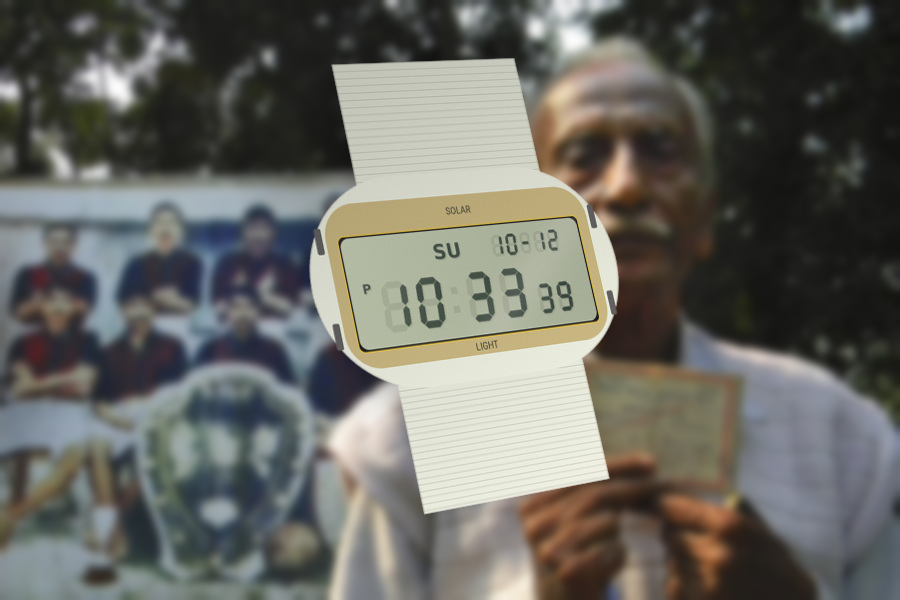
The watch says {"hour": 10, "minute": 33, "second": 39}
